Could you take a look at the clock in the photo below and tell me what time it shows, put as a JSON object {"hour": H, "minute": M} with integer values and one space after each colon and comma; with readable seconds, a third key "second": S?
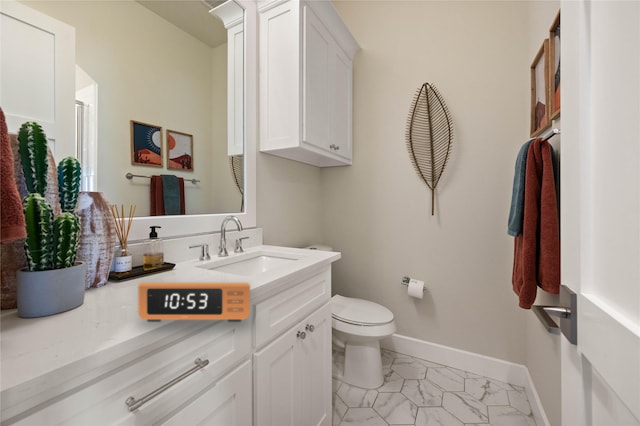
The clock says {"hour": 10, "minute": 53}
